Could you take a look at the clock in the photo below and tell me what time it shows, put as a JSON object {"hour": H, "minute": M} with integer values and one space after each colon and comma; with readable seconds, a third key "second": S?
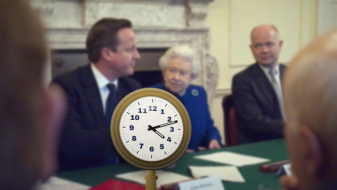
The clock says {"hour": 4, "minute": 12}
